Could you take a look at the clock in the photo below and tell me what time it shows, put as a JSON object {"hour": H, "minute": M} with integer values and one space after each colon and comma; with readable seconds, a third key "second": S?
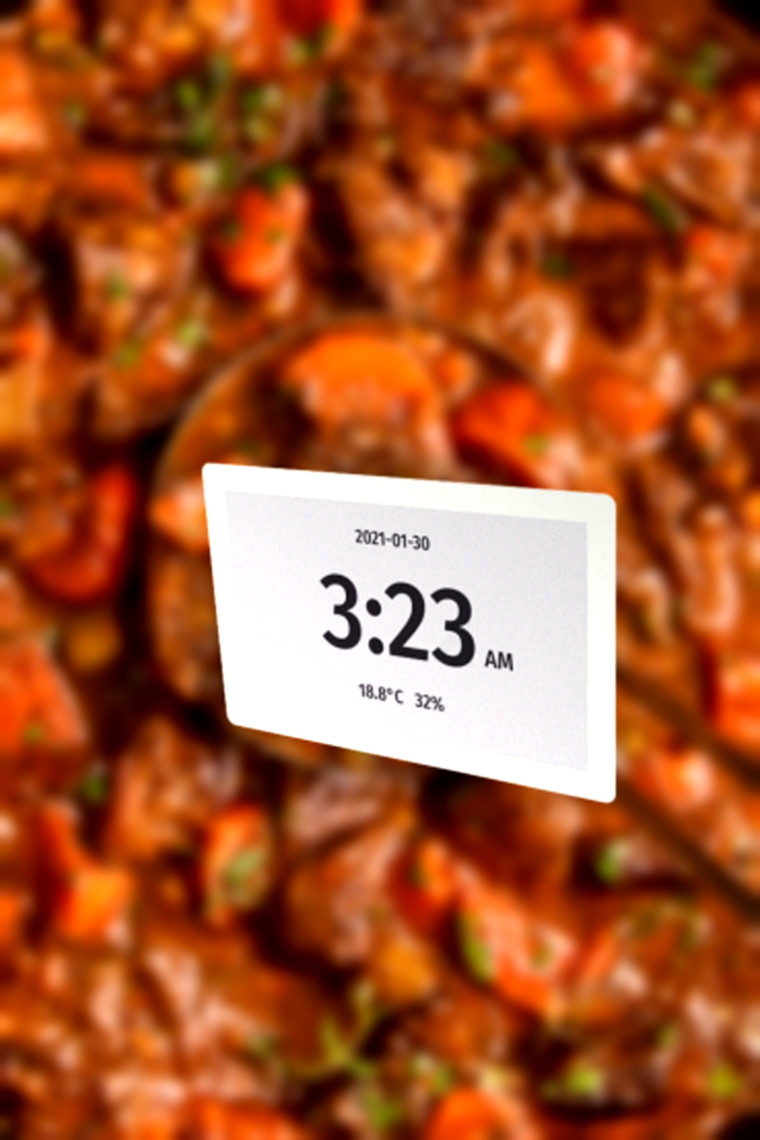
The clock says {"hour": 3, "minute": 23}
